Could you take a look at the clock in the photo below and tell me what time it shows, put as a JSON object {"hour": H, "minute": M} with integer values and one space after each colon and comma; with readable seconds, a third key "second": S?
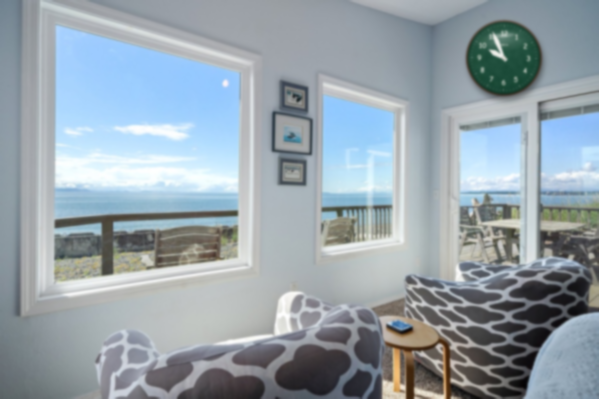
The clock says {"hour": 9, "minute": 56}
